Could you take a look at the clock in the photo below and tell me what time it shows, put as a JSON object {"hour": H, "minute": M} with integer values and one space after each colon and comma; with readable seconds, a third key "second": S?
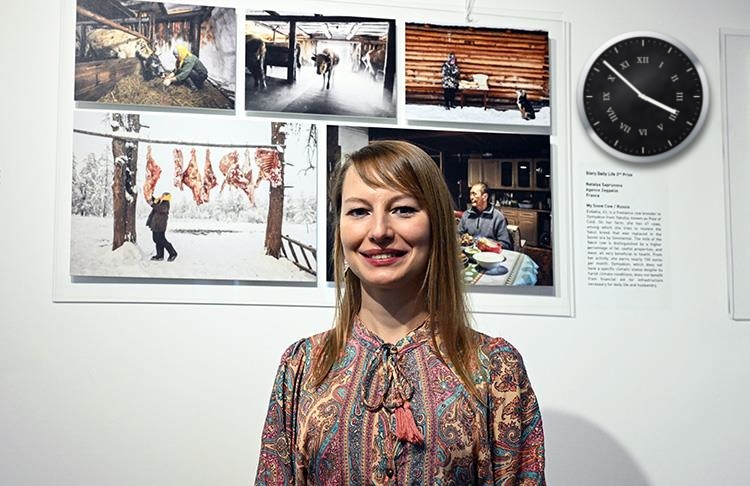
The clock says {"hour": 3, "minute": 52}
